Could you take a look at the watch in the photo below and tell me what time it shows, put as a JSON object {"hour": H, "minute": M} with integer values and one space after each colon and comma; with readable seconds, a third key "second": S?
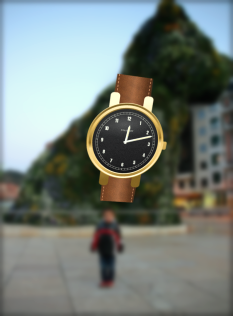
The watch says {"hour": 12, "minute": 12}
